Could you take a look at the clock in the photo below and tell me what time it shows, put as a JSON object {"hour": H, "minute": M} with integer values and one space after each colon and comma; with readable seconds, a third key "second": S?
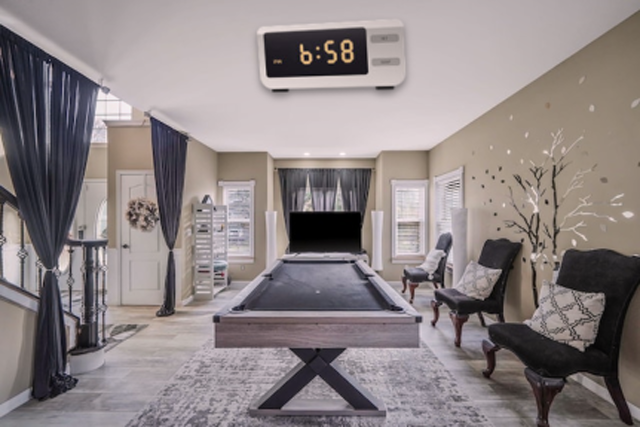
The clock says {"hour": 6, "minute": 58}
